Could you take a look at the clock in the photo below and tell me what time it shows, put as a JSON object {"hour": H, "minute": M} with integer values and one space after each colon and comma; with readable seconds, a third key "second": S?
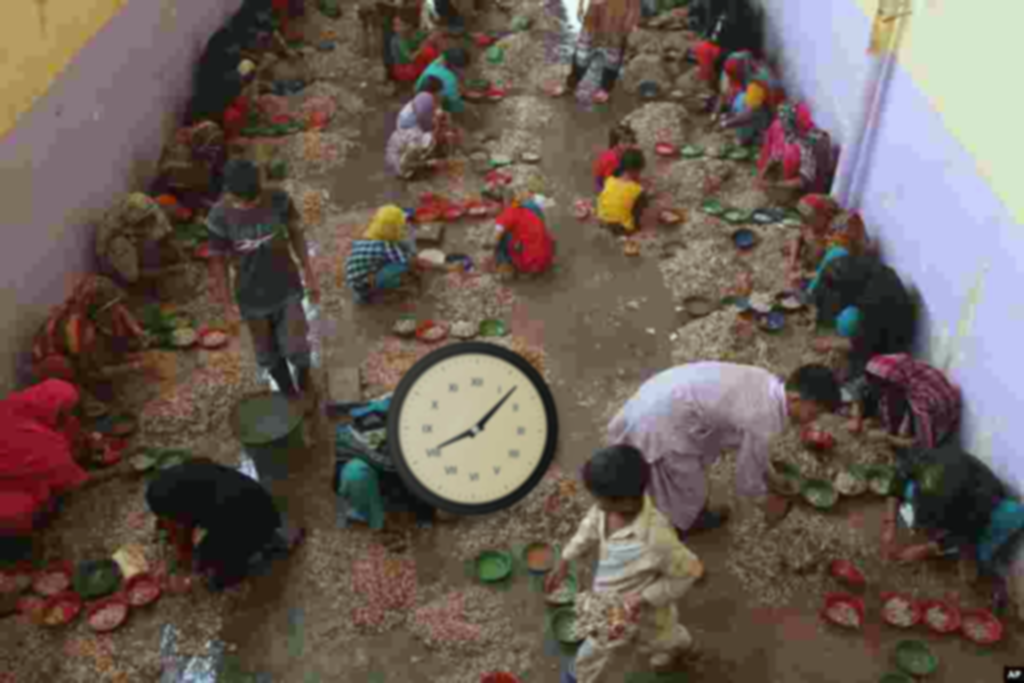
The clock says {"hour": 8, "minute": 7}
